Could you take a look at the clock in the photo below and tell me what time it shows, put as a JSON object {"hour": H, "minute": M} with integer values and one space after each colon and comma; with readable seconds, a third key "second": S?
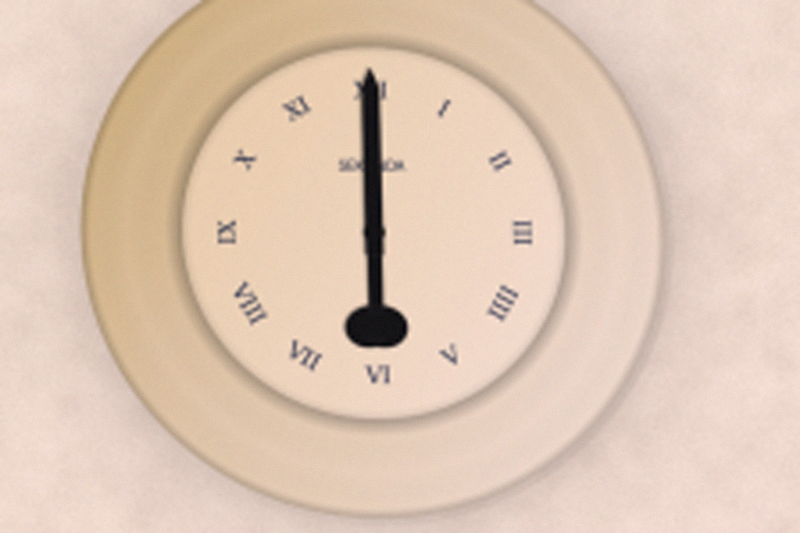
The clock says {"hour": 6, "minute": 0}
